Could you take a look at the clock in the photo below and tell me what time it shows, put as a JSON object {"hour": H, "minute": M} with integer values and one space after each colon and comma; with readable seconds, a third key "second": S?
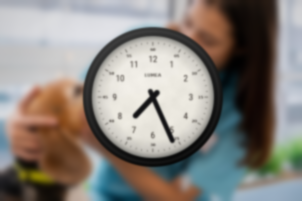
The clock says {"hour": 7, "minute": 26}
